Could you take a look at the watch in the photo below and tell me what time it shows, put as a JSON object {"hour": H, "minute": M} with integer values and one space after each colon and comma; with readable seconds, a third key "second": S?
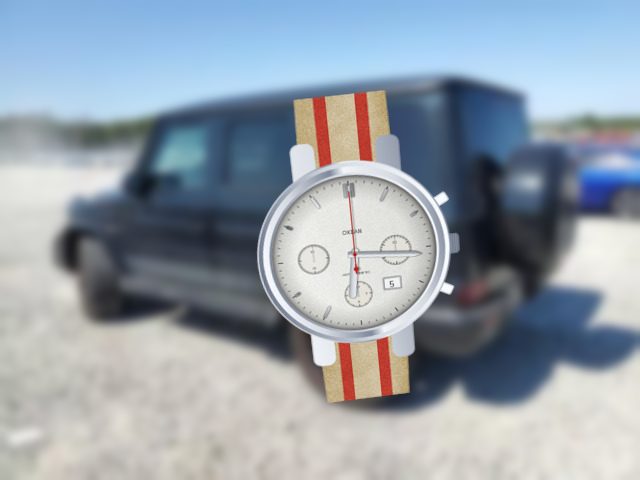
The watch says {"hour": 6, "minute": 16}
